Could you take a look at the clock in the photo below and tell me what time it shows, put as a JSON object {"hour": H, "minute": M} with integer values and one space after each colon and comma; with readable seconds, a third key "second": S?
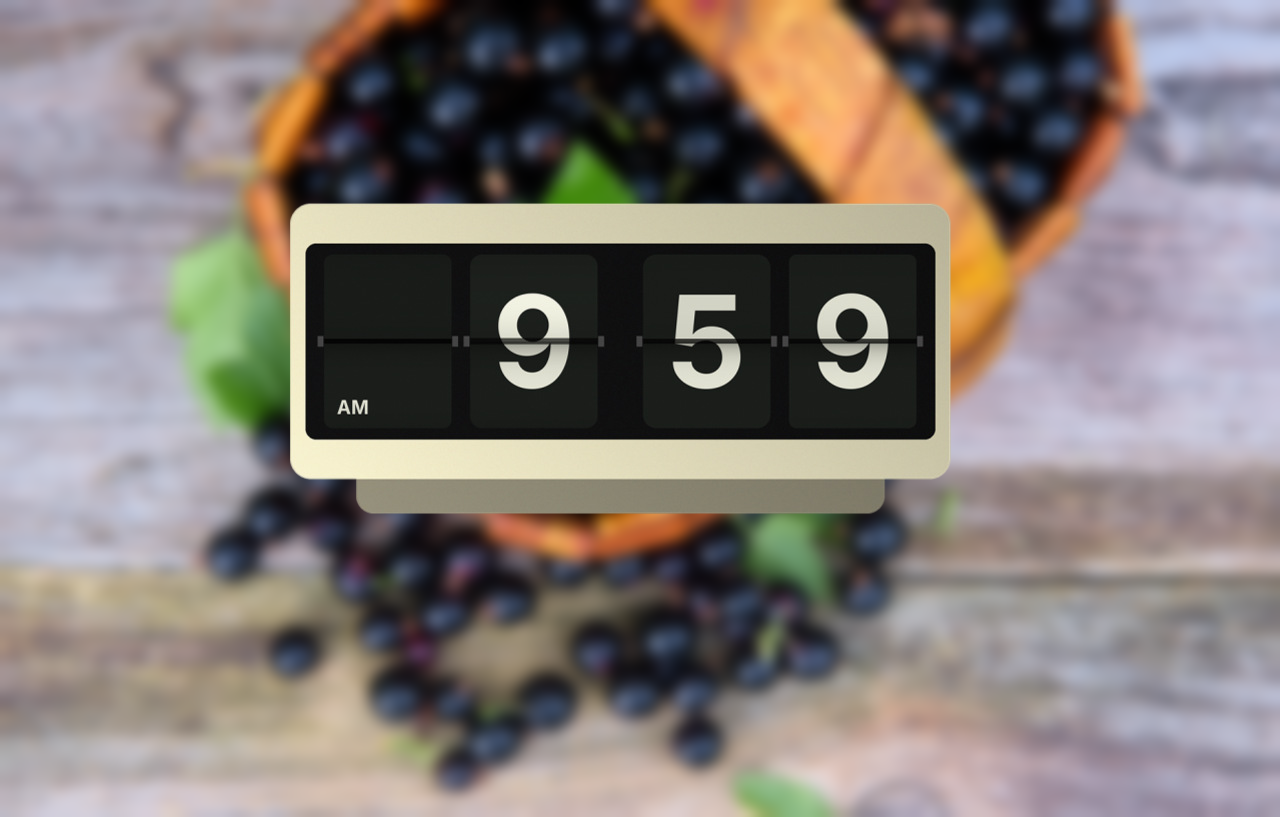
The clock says {"hour": 9, "minute": 59}
